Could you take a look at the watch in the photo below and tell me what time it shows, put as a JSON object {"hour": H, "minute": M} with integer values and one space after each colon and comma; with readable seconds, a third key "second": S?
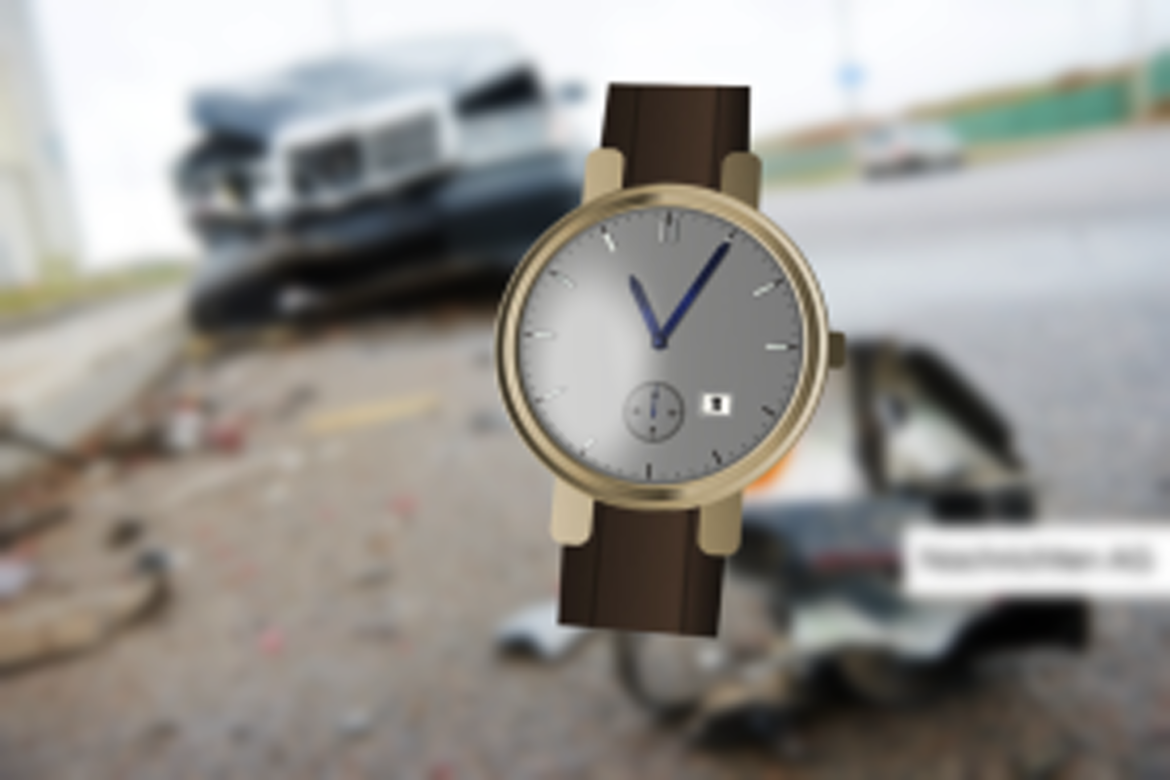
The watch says {"hour": 11, "minute": 5}
